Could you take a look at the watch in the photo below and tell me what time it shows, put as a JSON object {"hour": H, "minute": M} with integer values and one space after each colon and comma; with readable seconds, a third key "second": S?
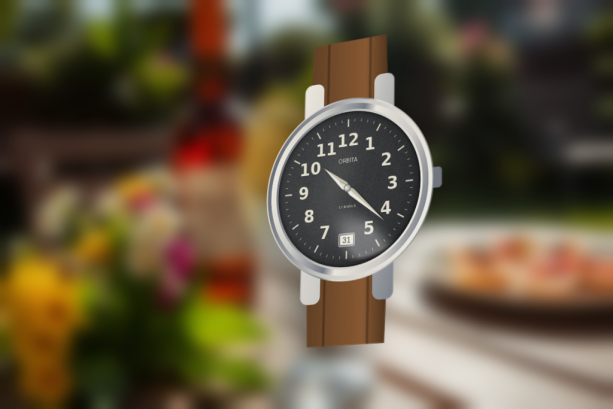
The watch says {"hour": 10, "minute": 22}
